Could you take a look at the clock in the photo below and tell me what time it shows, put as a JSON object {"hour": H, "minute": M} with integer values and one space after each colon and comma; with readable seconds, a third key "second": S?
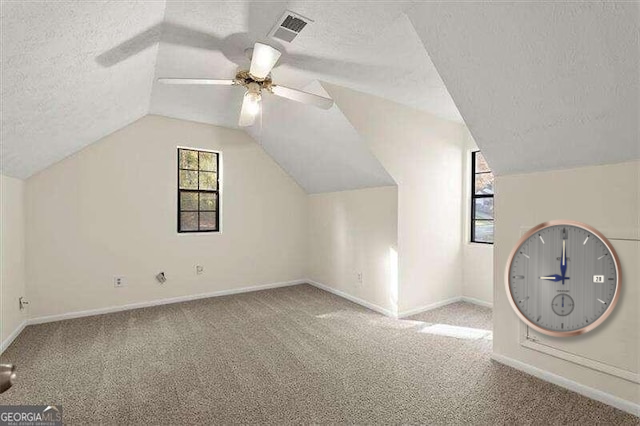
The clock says {"hour": 9, "minute": 0}
